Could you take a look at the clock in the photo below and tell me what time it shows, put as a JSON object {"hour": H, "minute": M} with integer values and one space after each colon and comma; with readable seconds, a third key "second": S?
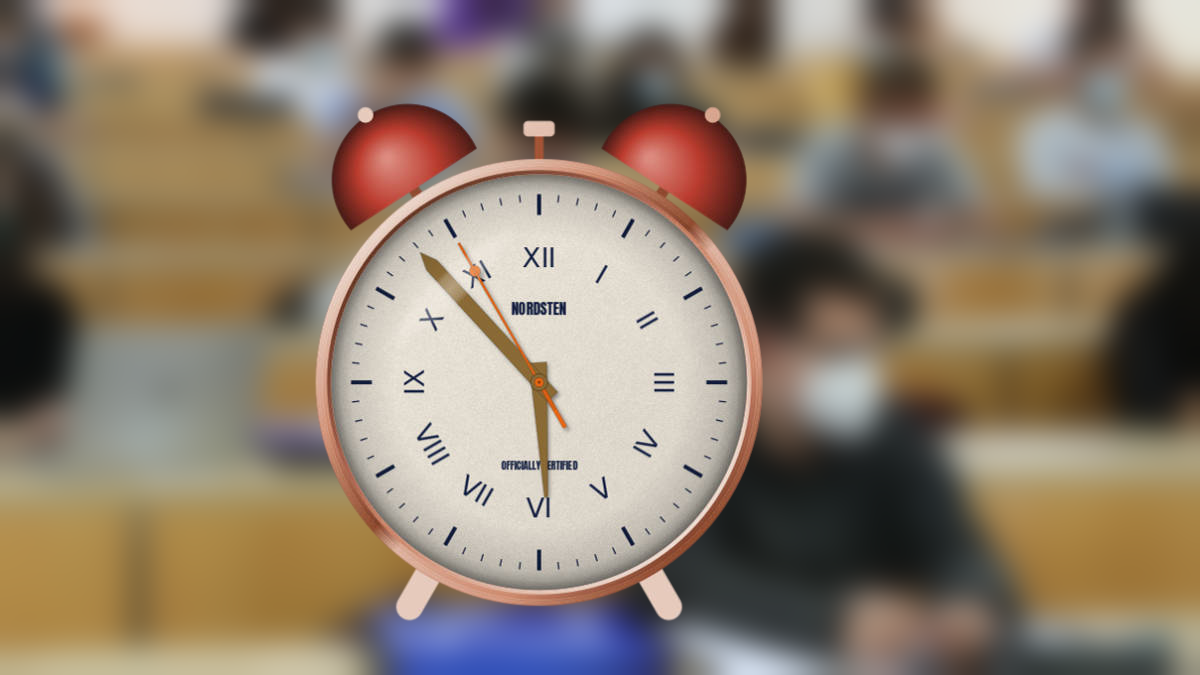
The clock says {"hour": 5, "minute": 52, "second": 55}
